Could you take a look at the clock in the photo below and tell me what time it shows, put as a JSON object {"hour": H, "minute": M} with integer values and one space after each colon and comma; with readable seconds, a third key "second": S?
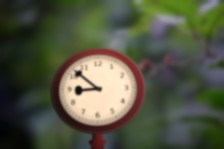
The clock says {"hour": 8, "minute": 52}
